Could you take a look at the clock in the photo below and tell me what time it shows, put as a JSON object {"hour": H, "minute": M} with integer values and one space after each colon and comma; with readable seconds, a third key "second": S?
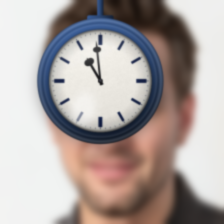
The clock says {"hour": 10, "minute": 59}
